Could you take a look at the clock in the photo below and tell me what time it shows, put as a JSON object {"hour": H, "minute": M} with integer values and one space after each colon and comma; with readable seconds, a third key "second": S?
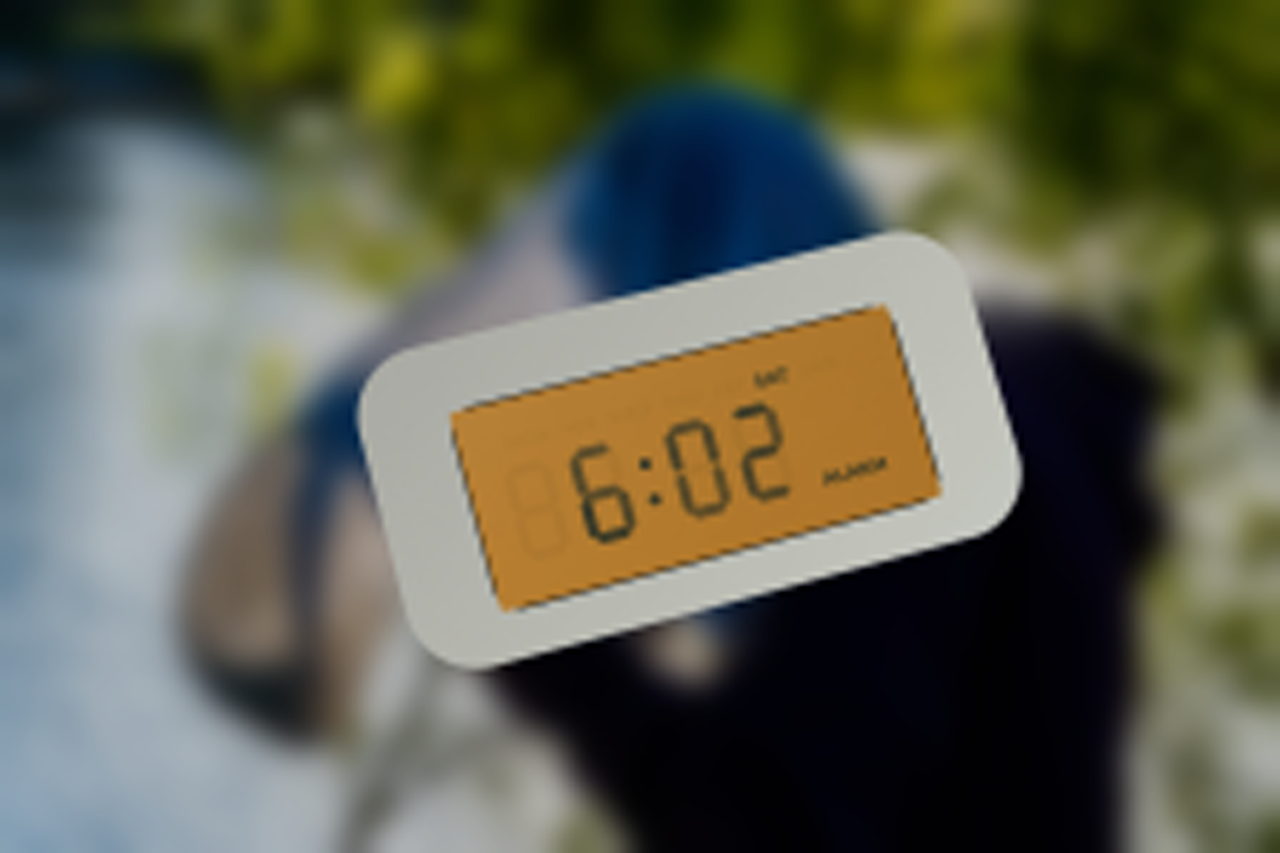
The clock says {"hour": 6, "minute": 2}
